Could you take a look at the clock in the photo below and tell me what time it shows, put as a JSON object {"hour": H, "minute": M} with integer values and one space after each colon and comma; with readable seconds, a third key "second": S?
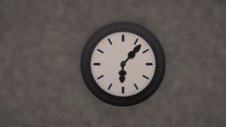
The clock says {"hour": 6, "minute": 7}
